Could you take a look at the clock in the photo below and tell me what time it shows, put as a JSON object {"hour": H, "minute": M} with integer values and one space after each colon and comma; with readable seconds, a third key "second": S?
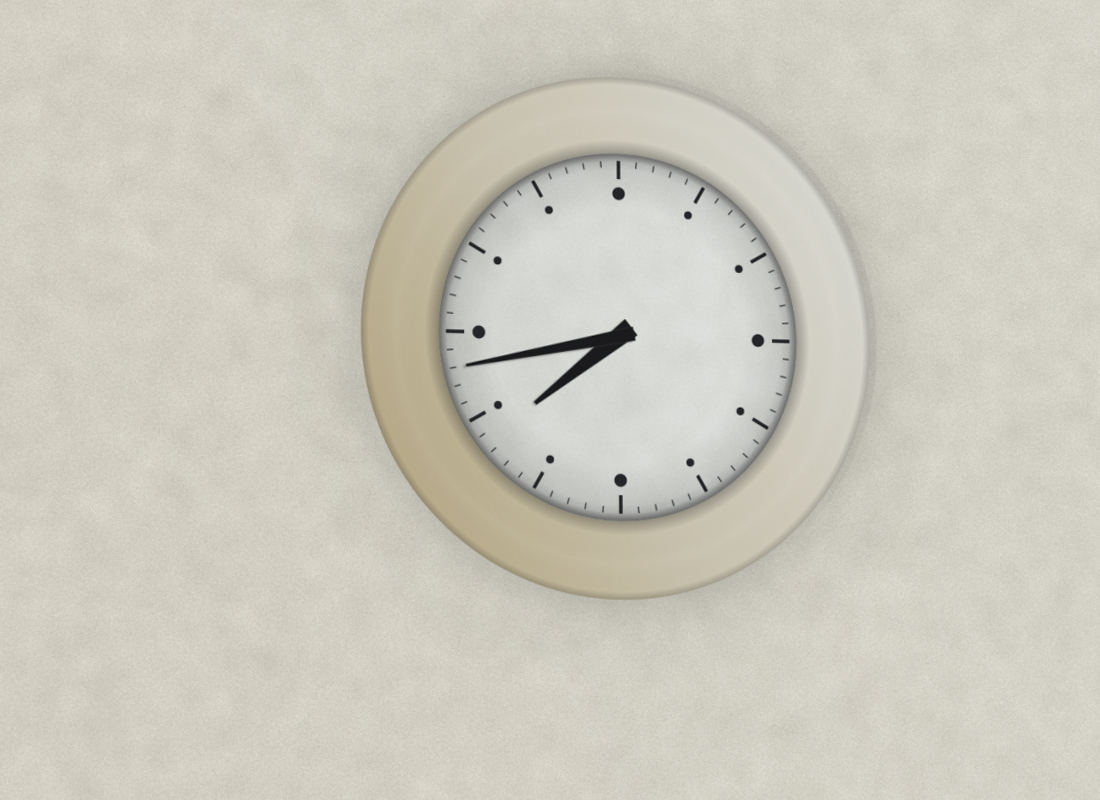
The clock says {"hour": 7, "minute": 43}
